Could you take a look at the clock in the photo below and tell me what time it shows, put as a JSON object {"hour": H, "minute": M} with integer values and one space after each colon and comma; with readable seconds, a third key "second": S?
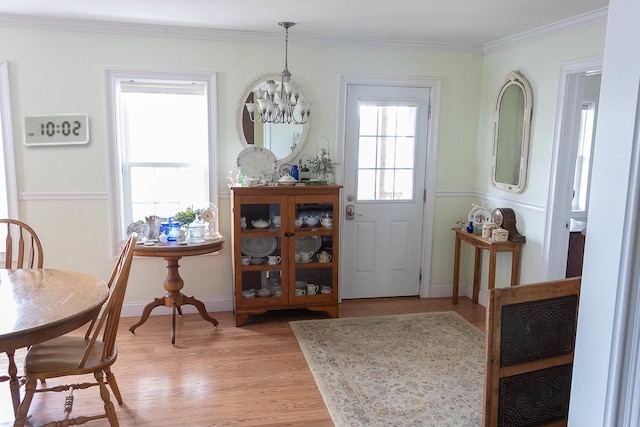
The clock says {"hour": 10, "minute": 2}
